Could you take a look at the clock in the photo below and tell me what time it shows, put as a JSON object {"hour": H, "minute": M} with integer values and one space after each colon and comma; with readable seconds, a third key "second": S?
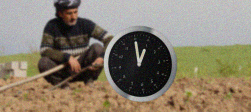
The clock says {"hour": 1, "minute": 0}
